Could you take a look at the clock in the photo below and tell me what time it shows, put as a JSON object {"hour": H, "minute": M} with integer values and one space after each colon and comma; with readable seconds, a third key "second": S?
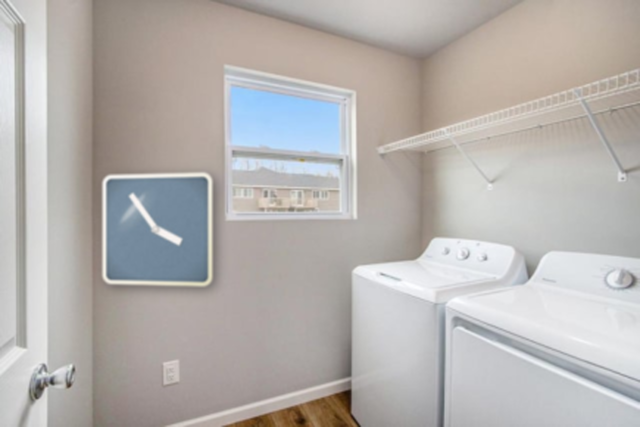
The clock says {"hour": 3, "minute": 54}
